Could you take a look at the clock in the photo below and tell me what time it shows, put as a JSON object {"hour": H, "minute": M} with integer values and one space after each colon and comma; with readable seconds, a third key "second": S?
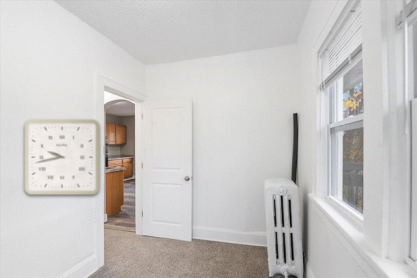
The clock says {"hour": 9, "minute": 43}
